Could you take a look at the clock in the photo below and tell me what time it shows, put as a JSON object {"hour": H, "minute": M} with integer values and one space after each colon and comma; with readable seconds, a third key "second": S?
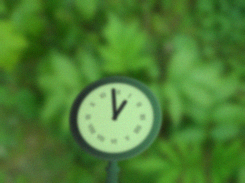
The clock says {"hour": 12, "minute": 59}
